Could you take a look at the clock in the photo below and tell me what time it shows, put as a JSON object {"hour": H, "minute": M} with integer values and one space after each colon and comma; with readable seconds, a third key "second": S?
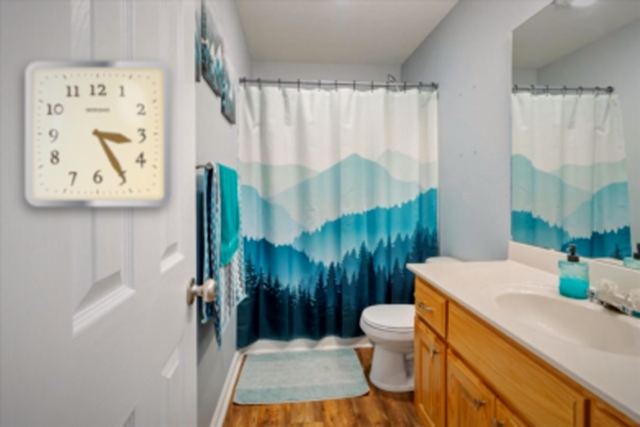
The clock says {"hour": 3, "minute": 25}
